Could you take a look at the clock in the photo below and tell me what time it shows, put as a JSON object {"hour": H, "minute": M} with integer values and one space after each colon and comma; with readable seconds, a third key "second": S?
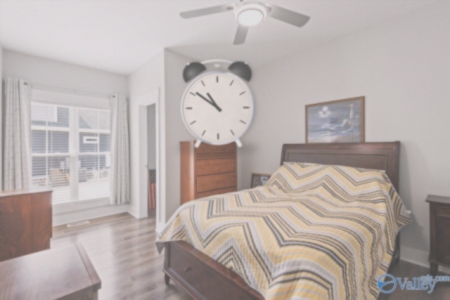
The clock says {"hour": 10, "minute": 51}
